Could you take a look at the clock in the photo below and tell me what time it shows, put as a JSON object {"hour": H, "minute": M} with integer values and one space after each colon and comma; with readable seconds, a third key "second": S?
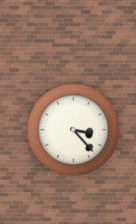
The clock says {"hour": 3, "minute": 23}
